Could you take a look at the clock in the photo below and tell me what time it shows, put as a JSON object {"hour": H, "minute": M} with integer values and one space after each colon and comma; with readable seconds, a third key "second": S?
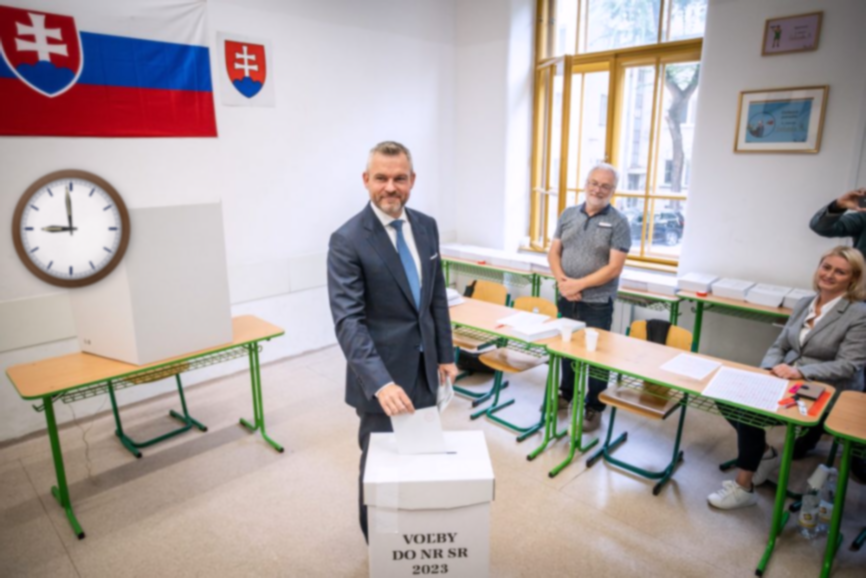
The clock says {"hour": 8, "minute": 59}
